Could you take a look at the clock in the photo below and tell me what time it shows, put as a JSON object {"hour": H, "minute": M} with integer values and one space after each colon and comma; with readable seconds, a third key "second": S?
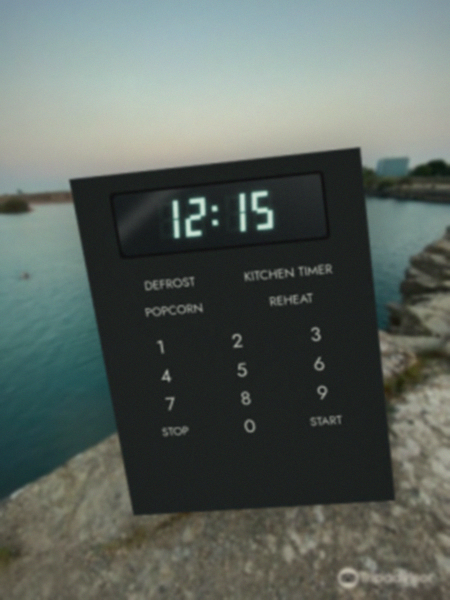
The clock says {"hour": 12, "minute": 15}
